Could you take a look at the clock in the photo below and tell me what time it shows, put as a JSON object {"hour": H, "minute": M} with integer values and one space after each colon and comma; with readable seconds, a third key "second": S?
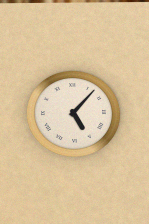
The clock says {"hour": 5, "minute": 7}
